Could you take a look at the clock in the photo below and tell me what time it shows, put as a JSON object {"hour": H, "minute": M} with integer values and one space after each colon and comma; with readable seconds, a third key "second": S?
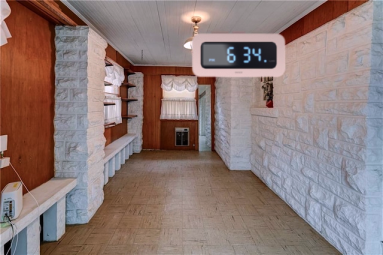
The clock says {"hour": 6, "minute": 34}
